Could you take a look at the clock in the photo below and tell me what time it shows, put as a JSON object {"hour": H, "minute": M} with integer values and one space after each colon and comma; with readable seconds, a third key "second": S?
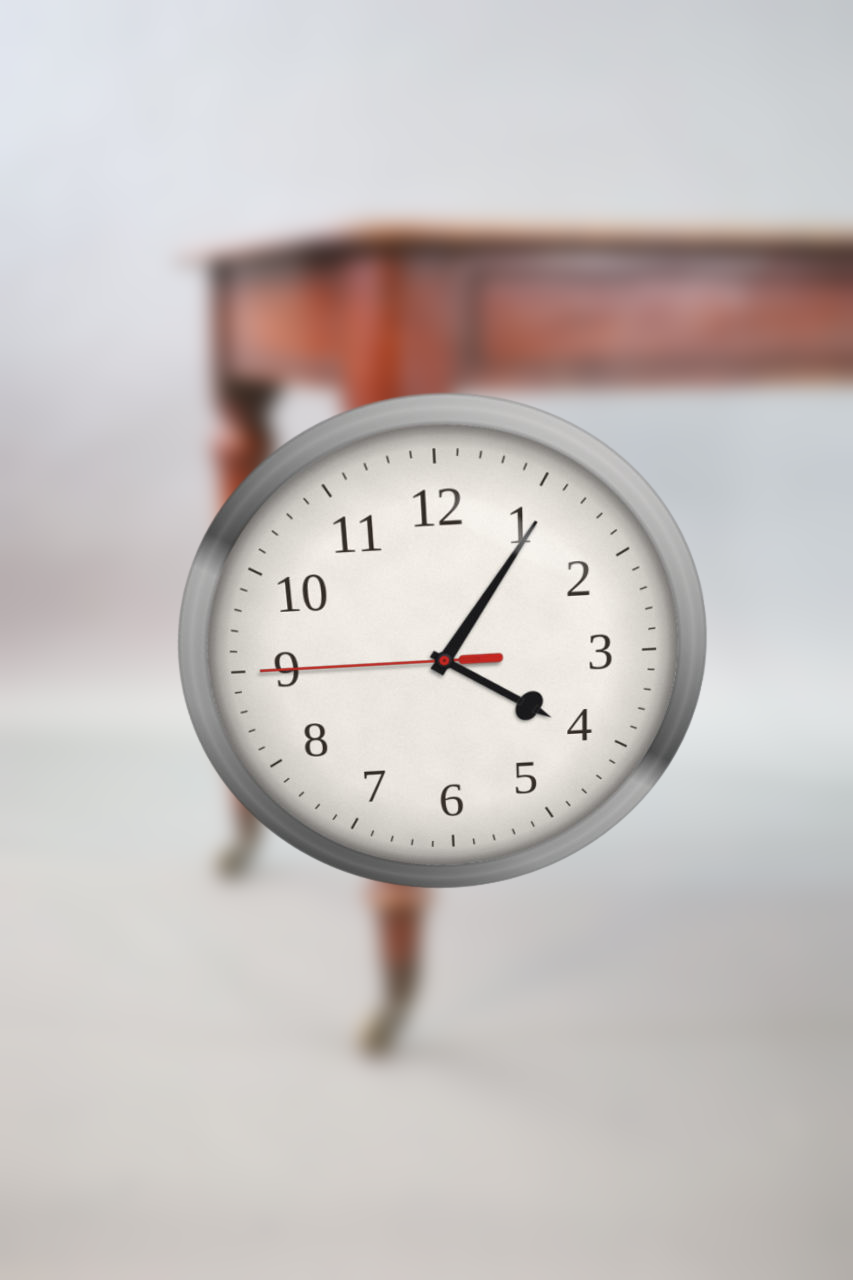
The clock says {"hour": 4, "minute": 5, "second": 45}
